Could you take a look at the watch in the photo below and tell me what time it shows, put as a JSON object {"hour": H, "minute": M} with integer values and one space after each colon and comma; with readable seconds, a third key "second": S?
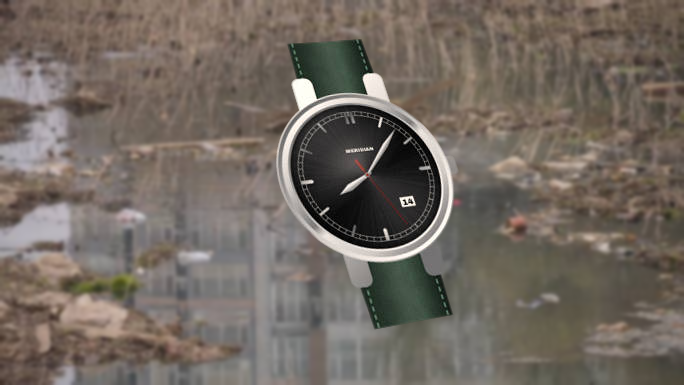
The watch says {"hour": 8, "minute": 7, "second": 26}
